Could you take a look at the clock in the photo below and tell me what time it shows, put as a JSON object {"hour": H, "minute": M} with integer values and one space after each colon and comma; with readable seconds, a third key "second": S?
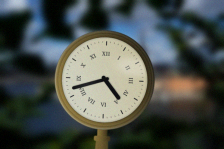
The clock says {"hour": 4, "minute": 42}
